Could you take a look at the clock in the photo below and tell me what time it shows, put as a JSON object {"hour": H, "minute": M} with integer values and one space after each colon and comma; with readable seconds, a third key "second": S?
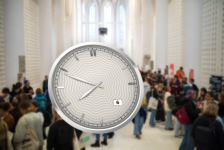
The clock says {"hour": 7, "minute": 49}
